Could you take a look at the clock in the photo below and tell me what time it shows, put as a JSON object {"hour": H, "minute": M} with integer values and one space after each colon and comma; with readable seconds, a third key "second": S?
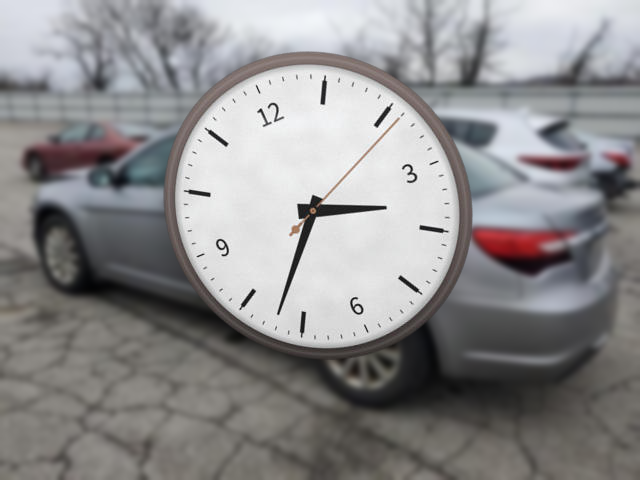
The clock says {"hour": 3, "minute": 37, "second": 11}
